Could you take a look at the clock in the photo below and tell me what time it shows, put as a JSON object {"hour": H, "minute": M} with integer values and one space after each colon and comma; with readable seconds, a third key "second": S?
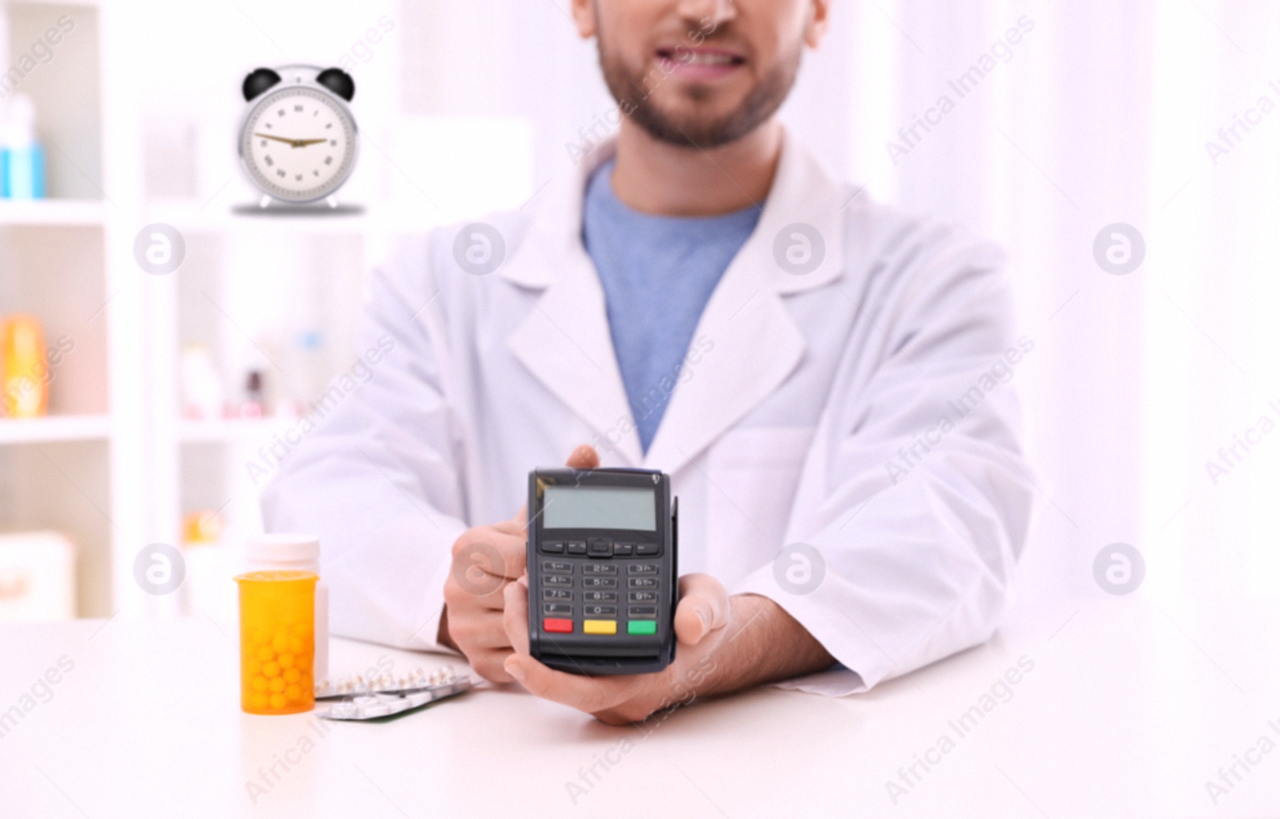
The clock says {"hour": 2, "minute": 47}
